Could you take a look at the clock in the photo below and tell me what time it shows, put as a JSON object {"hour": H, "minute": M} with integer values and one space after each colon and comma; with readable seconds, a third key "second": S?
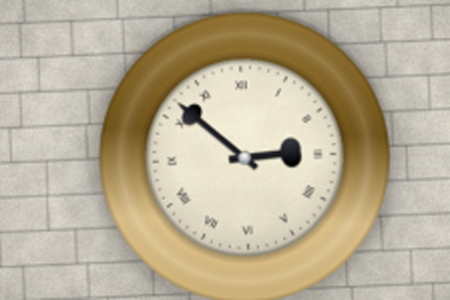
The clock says {"hour": 2, "minute": 52}
